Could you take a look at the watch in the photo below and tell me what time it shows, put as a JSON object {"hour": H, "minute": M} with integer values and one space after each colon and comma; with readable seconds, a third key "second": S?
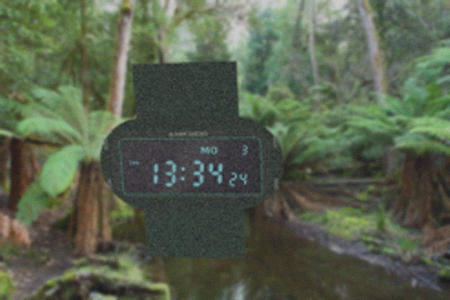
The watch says {"hour": 13, "minute": 34, "second": 24}
